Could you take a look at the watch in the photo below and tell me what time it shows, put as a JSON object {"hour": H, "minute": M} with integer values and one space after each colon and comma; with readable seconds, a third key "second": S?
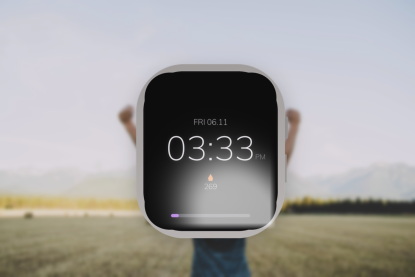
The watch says {"hour": 3, "minute": 33}
